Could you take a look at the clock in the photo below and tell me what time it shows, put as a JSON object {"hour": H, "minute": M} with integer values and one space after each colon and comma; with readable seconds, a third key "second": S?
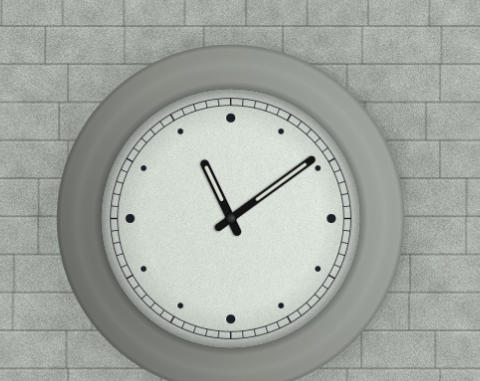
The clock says {"hour": 11, "minute": 9}
